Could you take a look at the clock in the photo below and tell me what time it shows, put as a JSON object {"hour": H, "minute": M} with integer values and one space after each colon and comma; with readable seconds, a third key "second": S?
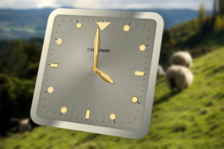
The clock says {"hour": 3, "minute": 59}
